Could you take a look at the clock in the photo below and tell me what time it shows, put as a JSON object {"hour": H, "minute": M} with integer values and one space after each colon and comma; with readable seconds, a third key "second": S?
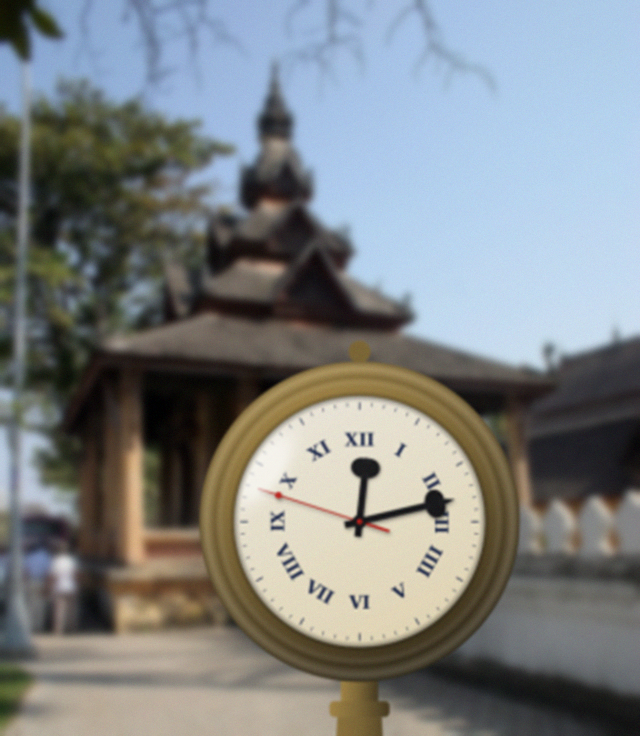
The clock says {"hour": 12, "minute": 12, "second": 48}
